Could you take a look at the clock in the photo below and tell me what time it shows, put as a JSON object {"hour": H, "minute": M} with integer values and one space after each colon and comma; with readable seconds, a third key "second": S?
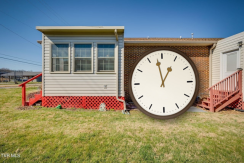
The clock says {"hour": 12, "minute": 58}
